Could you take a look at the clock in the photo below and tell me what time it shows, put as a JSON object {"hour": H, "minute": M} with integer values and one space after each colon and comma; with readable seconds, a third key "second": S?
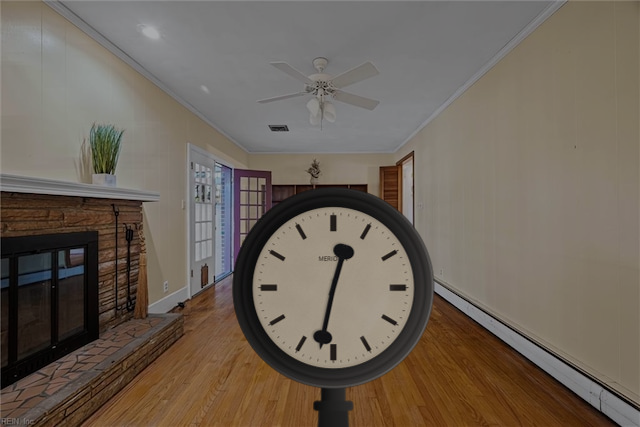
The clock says {"hour": 12, "minute": 32}
